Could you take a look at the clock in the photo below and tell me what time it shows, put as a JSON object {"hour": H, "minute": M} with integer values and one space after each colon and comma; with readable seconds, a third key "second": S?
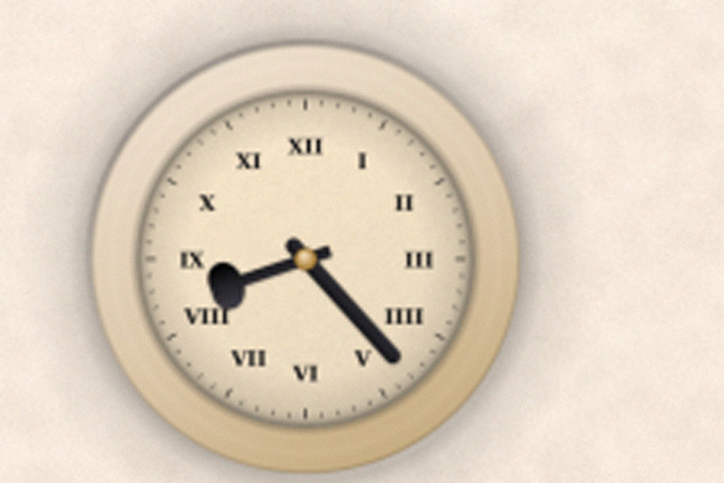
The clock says {"hour": 8, "minute": 23}
